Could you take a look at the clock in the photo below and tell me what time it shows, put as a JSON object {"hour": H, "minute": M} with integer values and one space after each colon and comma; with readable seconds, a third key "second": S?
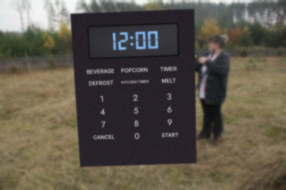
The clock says {"hour": 12, "minute": 0}
